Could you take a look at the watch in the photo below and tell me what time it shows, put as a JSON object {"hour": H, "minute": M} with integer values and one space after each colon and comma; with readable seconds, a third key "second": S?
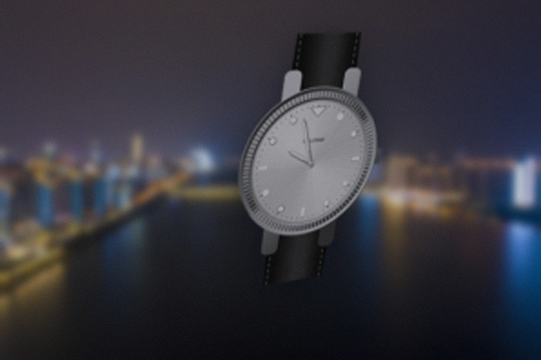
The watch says {"hour": 9, "minute": 57}
